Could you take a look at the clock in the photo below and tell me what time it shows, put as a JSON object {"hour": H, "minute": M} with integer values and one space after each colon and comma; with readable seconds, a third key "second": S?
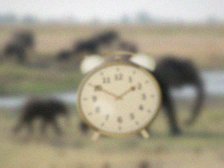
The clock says {"hour": 1, "minute": 50}
